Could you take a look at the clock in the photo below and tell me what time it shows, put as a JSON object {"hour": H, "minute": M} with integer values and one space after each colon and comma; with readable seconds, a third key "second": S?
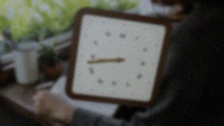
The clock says {"hour": 8, "minute": 43}
